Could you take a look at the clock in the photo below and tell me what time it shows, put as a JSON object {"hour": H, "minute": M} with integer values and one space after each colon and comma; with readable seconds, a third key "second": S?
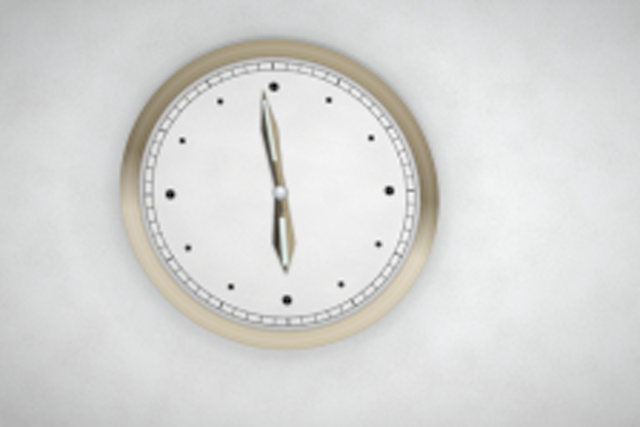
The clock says {"hour": 5, "minute": 59}
